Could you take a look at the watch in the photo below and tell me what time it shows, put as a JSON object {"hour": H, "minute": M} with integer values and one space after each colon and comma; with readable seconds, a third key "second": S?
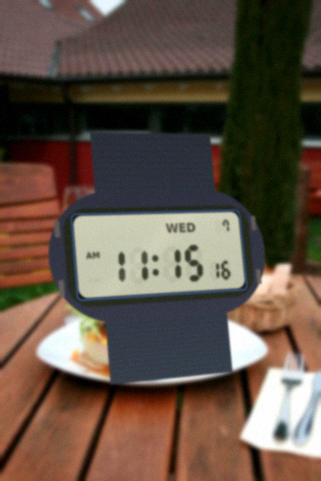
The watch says {"hour": 11, "minute": 15, "second": 16}
